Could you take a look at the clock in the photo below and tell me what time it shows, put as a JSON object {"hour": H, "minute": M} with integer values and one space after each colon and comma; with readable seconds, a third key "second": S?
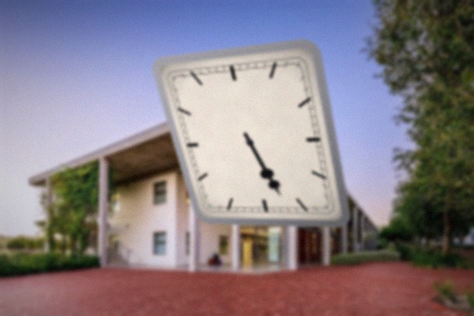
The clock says {"hour": 5, "minute": 27}
